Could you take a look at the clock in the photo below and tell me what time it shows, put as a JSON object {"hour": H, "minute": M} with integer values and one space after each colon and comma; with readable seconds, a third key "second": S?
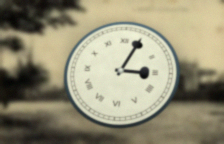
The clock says {"hour": 3, "minute": 4}
